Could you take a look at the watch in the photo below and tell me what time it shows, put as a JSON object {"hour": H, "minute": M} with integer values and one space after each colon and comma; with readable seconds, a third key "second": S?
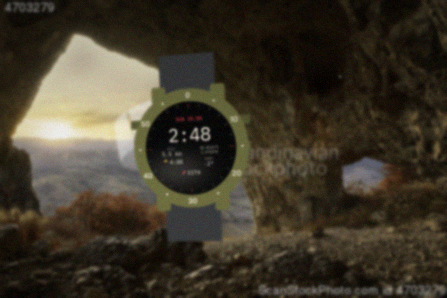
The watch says {"hour": 2, "minute": 48}
